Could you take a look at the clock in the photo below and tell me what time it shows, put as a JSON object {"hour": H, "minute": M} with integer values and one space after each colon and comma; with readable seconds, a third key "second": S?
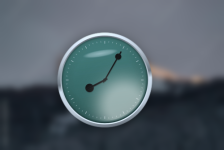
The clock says {"hour": 8, "minute": 5}
